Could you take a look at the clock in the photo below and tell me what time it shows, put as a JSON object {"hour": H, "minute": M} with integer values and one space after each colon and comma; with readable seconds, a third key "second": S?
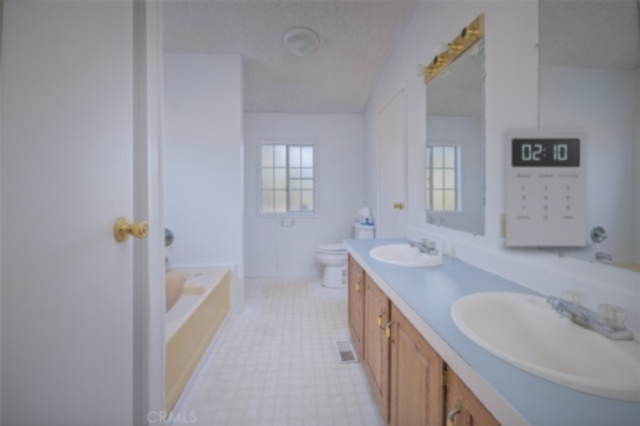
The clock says {"hour": 2, "minute": 10}
